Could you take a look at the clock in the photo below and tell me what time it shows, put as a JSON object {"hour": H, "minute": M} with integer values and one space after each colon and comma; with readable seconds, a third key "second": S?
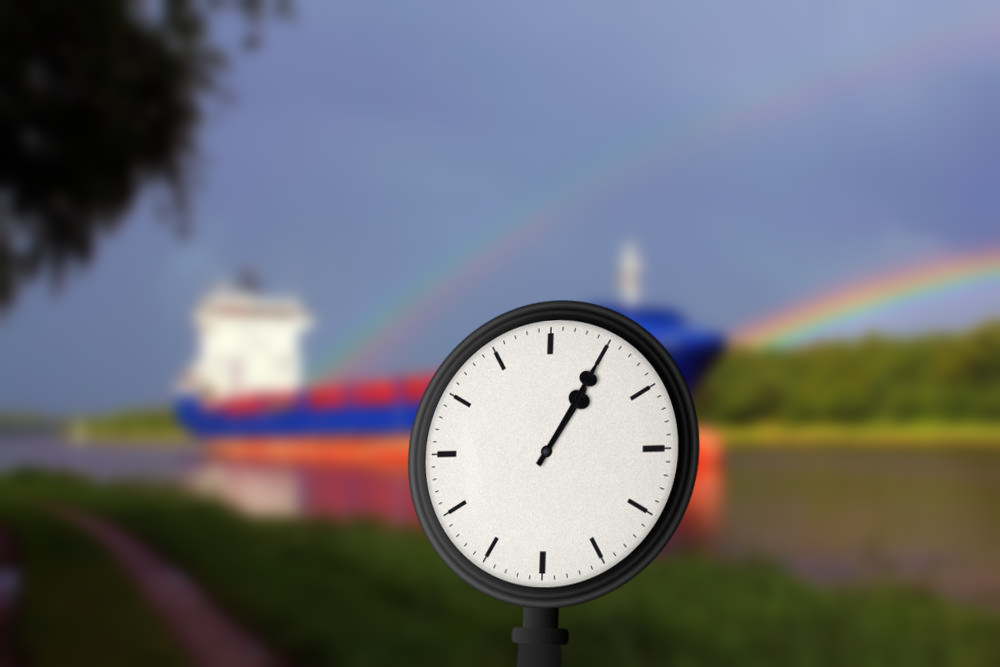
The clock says {"hour": 1, "minute": 5}
